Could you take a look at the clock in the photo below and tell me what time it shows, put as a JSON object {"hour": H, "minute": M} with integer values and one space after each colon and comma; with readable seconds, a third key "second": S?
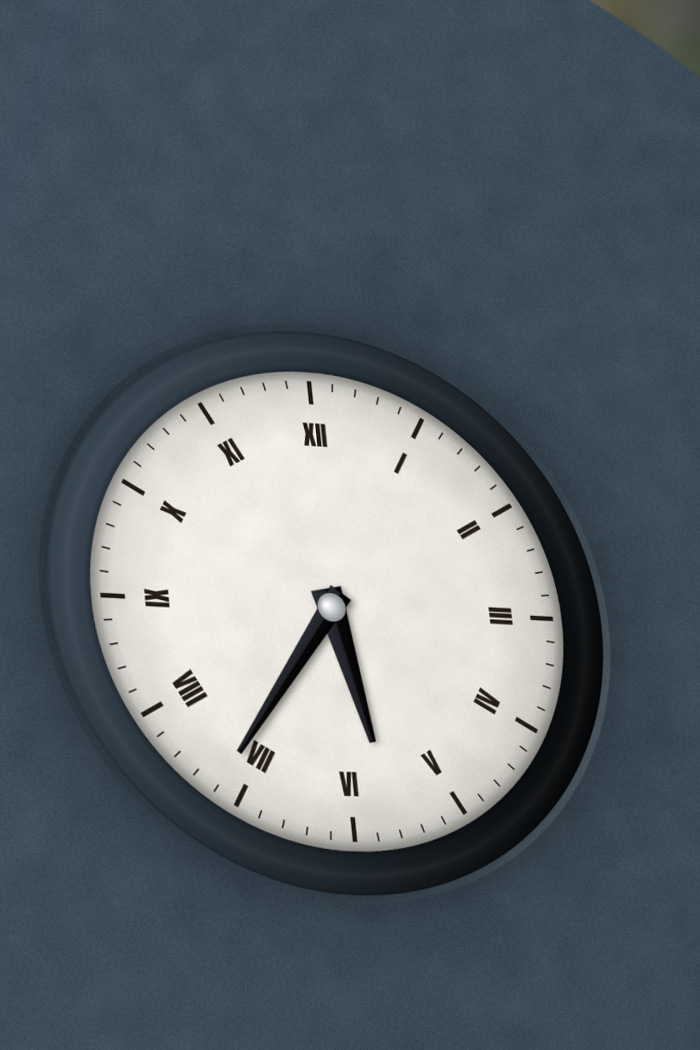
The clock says {"hour": 5, "minute": 36}
